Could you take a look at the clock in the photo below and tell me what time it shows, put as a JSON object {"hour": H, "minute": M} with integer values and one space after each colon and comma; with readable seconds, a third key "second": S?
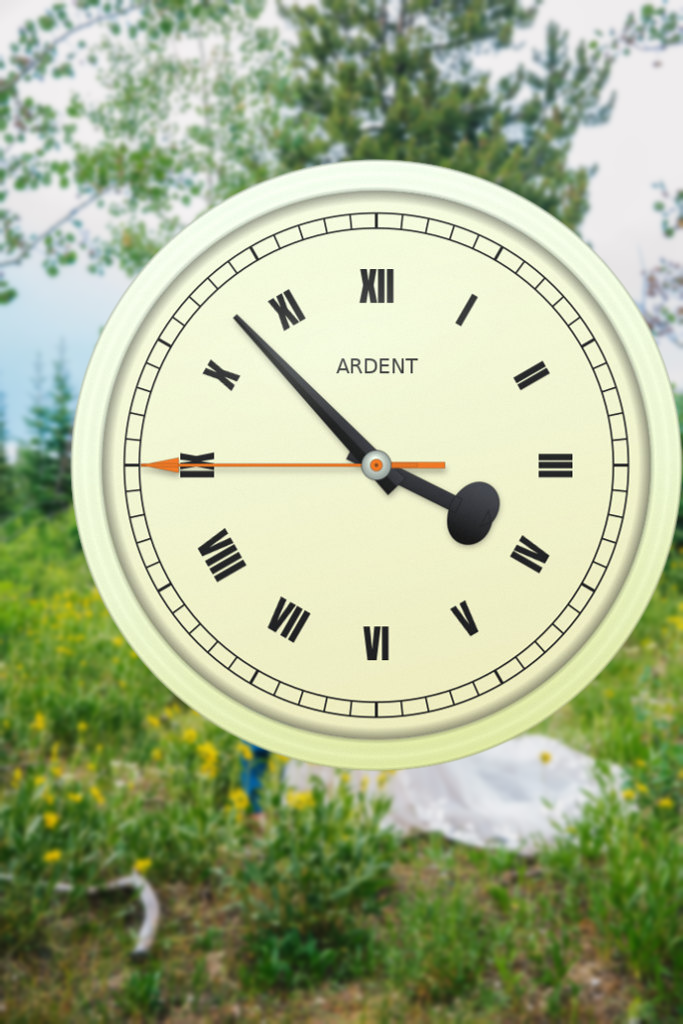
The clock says {"hour": 3, "minute": 52, "second": 45}
